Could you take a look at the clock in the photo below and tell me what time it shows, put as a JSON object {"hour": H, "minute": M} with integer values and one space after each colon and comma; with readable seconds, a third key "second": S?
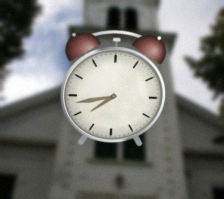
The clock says {"hour": 7, "minute": 43}
